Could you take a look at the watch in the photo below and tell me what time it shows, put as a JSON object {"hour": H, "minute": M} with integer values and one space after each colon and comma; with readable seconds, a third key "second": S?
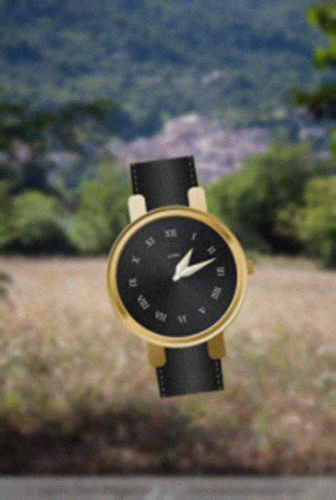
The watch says {"hour": 1, "minute": 12}
